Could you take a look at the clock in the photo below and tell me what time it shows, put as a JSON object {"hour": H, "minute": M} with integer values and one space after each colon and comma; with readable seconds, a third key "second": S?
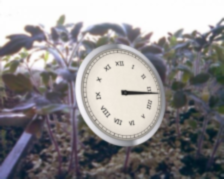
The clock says {"hour": 3, "minute": 16}
